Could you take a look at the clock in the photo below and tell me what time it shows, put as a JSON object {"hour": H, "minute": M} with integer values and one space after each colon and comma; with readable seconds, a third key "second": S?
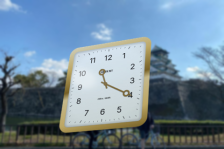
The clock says {"hour": 11, "minute": 20}
